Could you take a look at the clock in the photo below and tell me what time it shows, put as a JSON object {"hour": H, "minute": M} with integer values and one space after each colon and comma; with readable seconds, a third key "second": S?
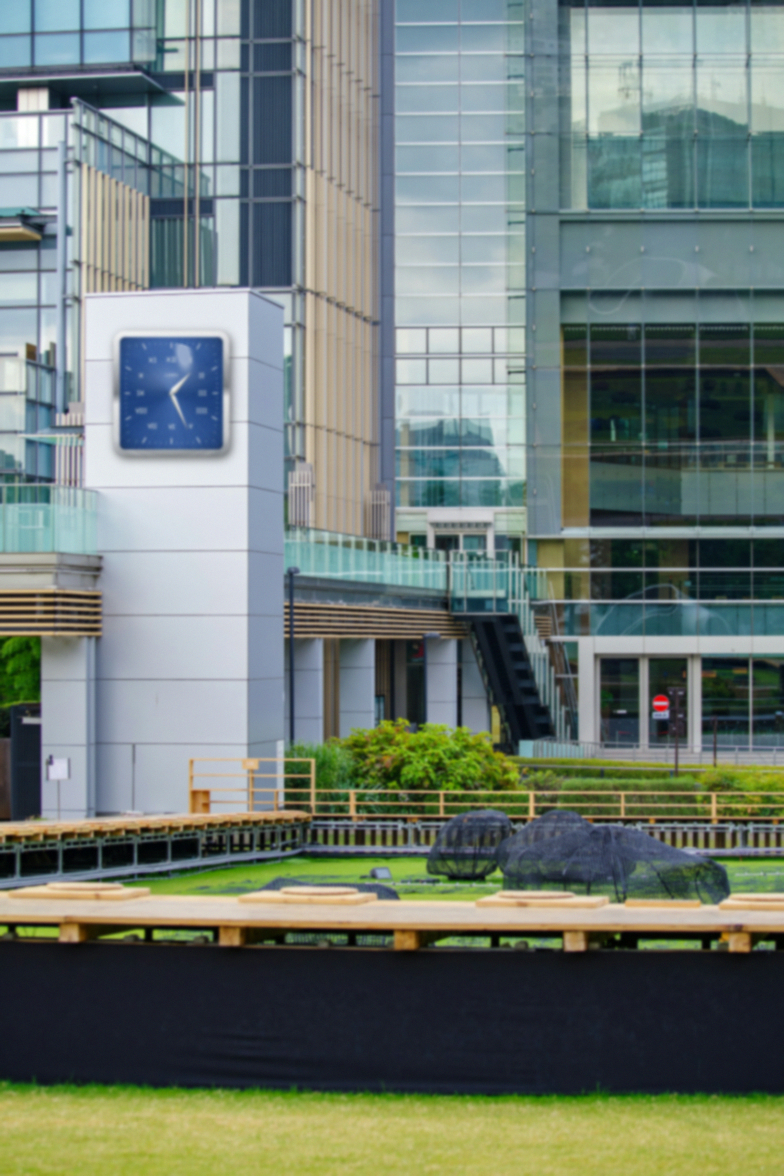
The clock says {"hour": 1, "minute": 26}
